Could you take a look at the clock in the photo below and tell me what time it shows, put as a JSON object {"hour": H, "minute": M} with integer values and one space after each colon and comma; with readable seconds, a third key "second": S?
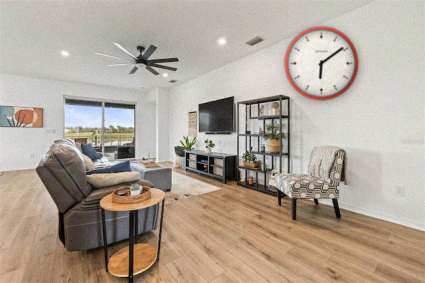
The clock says {"hour": 6, "minute": 9}
